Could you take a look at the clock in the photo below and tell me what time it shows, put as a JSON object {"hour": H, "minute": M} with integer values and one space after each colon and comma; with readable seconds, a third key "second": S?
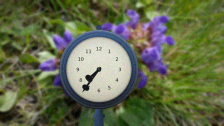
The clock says {"hour": 7, "minute": 36}
